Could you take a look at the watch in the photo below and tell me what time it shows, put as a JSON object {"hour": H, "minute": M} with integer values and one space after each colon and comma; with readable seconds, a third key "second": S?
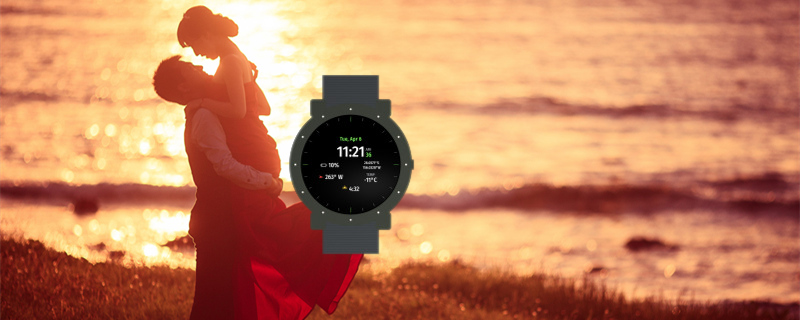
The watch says {"hour": 11, "minute": 21}
